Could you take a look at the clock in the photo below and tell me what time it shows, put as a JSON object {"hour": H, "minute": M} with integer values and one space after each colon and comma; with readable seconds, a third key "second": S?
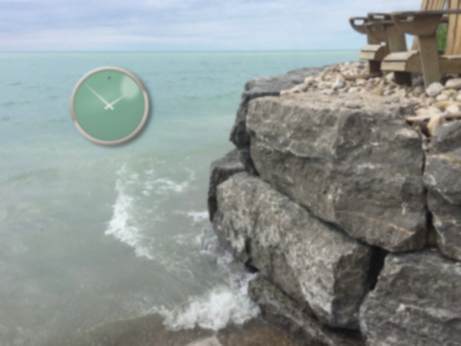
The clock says {"hour": 1, "minute": 52}
